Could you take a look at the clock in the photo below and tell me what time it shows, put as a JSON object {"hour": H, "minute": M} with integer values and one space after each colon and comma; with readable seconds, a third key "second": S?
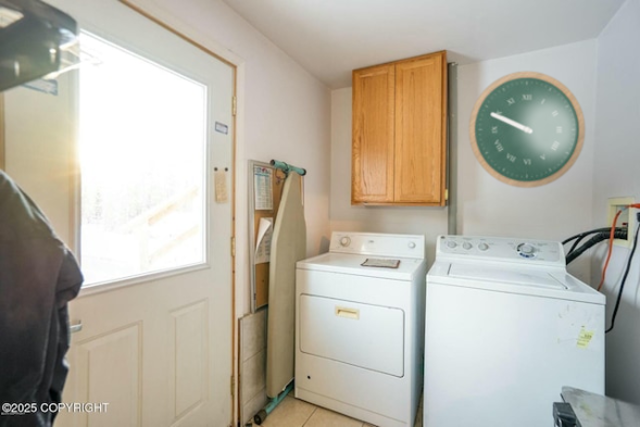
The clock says {"hour": 9, "minute": 49}
